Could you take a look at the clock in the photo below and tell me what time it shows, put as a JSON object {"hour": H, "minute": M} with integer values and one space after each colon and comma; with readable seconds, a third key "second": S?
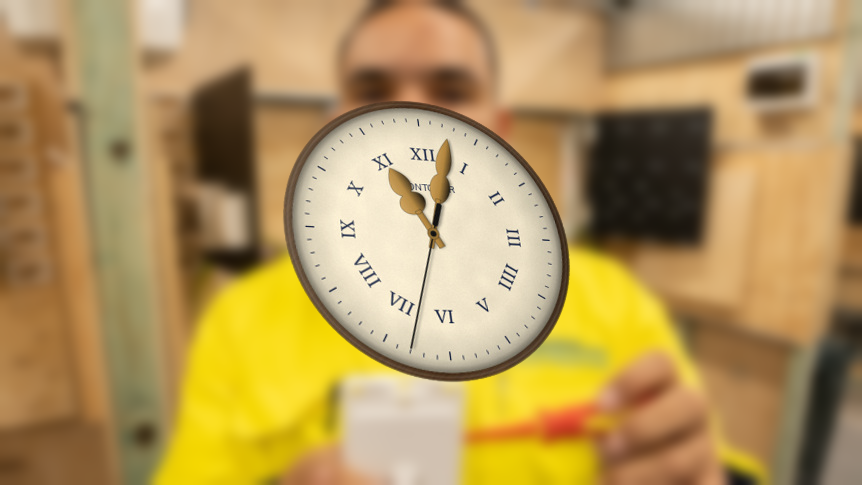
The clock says {"hour": 11, "minute": 2, "second": 33}
